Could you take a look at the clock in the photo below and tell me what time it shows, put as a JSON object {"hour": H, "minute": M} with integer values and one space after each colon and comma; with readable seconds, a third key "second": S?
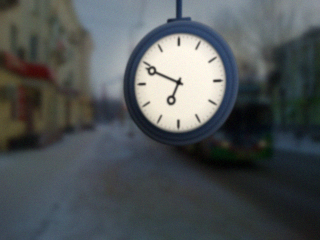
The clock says {"hour": 6, "minute": 49}
